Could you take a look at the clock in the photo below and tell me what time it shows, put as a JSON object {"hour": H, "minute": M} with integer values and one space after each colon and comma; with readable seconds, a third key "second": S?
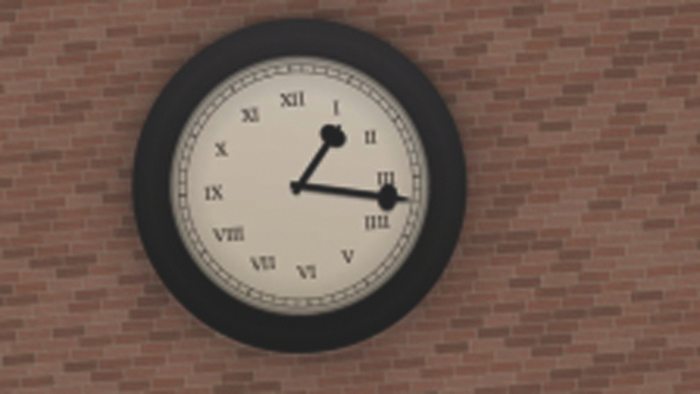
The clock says {"hour": 1, "minute": 17}
